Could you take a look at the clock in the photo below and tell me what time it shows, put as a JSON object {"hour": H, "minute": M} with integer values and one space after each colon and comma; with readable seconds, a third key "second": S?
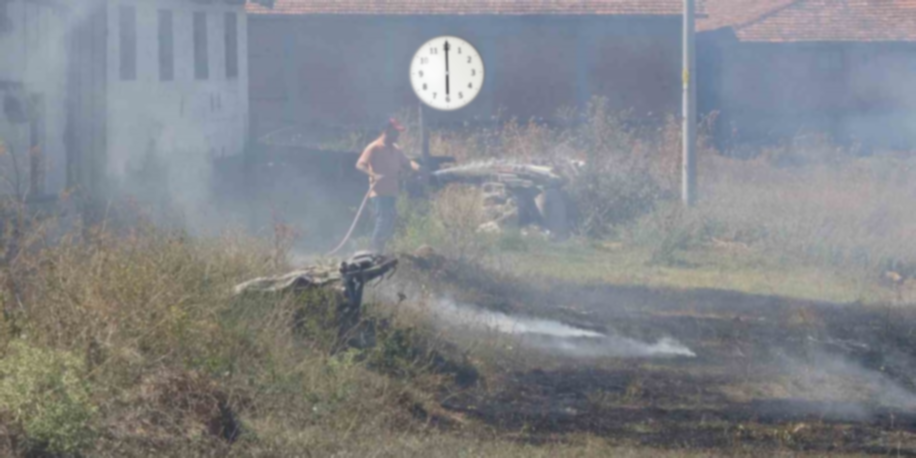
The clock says {"hour": 6, "minute": 0}
